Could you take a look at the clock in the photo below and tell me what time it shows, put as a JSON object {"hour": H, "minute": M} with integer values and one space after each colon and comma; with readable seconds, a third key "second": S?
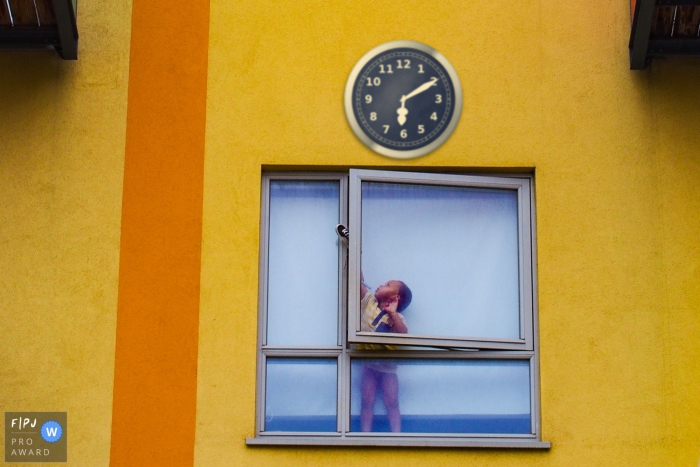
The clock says {"hour": 6, "minute": 10}
